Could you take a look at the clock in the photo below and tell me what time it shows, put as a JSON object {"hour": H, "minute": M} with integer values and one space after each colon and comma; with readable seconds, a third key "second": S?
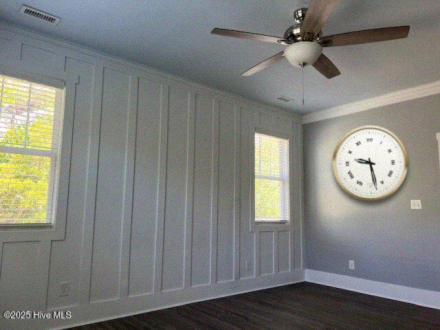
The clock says {"hour": 9, "minute": 28}
